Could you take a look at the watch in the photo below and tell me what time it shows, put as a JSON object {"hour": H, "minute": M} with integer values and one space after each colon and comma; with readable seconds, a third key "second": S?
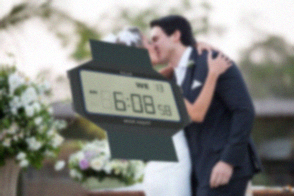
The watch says {"hour": 6, "minute": 8}
